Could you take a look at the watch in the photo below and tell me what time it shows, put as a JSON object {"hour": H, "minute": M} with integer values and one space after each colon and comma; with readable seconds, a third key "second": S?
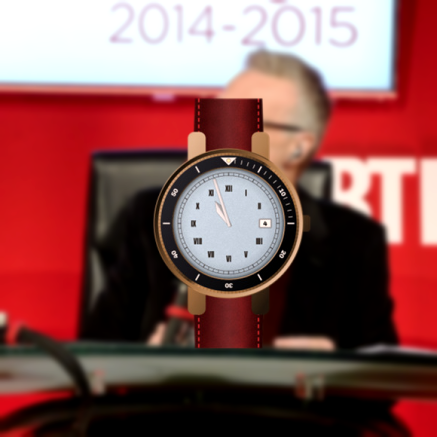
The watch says {"hour": 10, "minute": 57}
